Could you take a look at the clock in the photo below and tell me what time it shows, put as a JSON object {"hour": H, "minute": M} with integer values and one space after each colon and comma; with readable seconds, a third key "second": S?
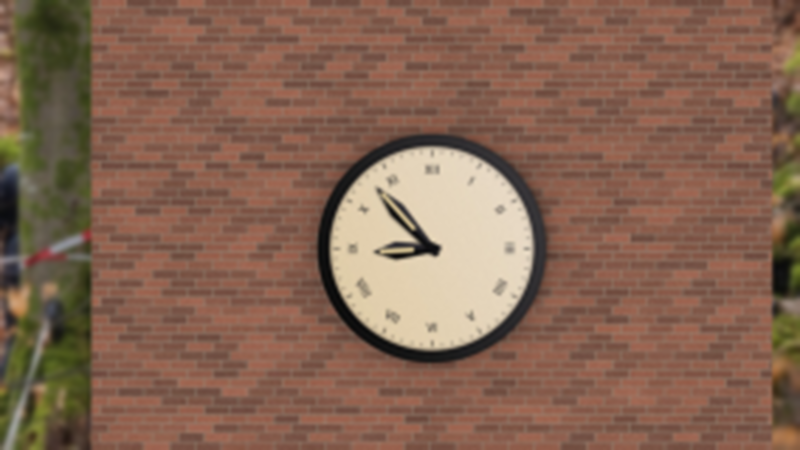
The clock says {"hour": 8, "minute": 53}
